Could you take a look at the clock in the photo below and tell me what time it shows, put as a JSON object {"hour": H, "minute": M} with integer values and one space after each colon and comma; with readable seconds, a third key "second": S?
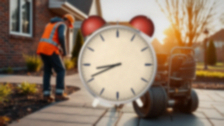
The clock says {"hour": 8, "minute": 41}
